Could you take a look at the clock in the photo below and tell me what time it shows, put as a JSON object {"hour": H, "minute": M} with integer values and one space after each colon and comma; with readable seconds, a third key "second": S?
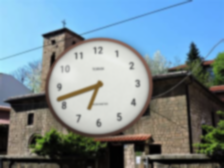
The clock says {"hour": 6, "minute": 42}
